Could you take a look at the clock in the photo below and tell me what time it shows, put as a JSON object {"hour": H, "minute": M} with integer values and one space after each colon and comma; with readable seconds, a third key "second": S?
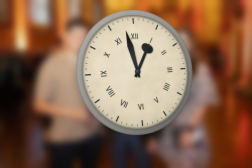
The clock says {"hour": 12, "minute": 58}
